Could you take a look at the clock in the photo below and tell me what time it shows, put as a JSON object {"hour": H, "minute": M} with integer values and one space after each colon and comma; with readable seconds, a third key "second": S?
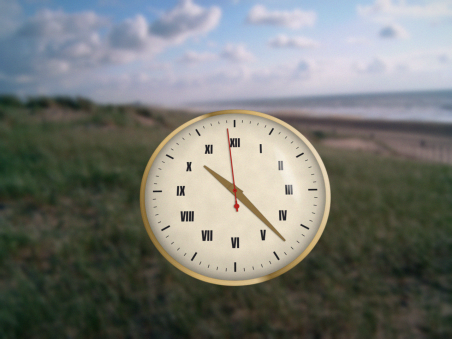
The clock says {"hour": 10, "minute": 22, "second": 59}
